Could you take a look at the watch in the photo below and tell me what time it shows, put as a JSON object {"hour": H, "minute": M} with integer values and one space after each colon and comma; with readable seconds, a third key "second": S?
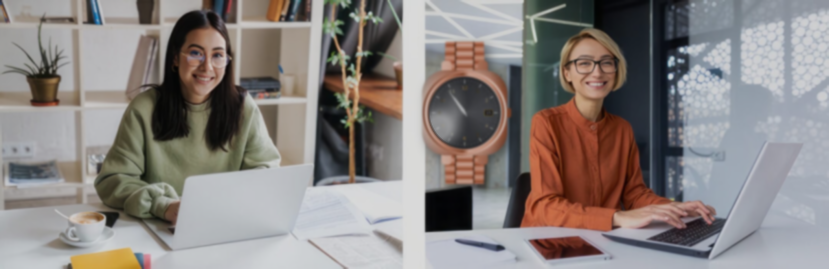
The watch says {"hour": 10, "minute": 54}
